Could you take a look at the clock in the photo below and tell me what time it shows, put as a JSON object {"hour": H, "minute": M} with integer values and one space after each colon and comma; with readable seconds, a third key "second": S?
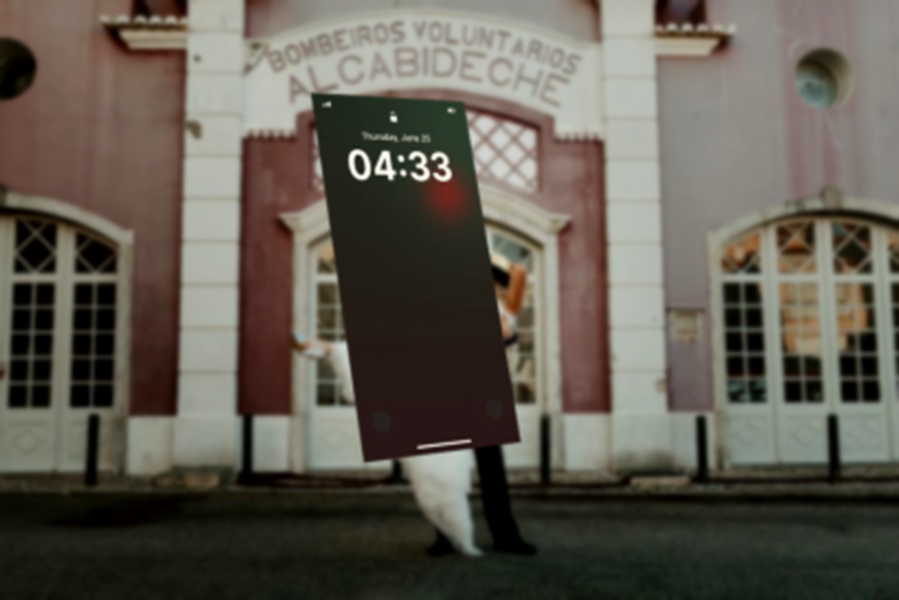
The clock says {"hour": 4, "minute": 33}
